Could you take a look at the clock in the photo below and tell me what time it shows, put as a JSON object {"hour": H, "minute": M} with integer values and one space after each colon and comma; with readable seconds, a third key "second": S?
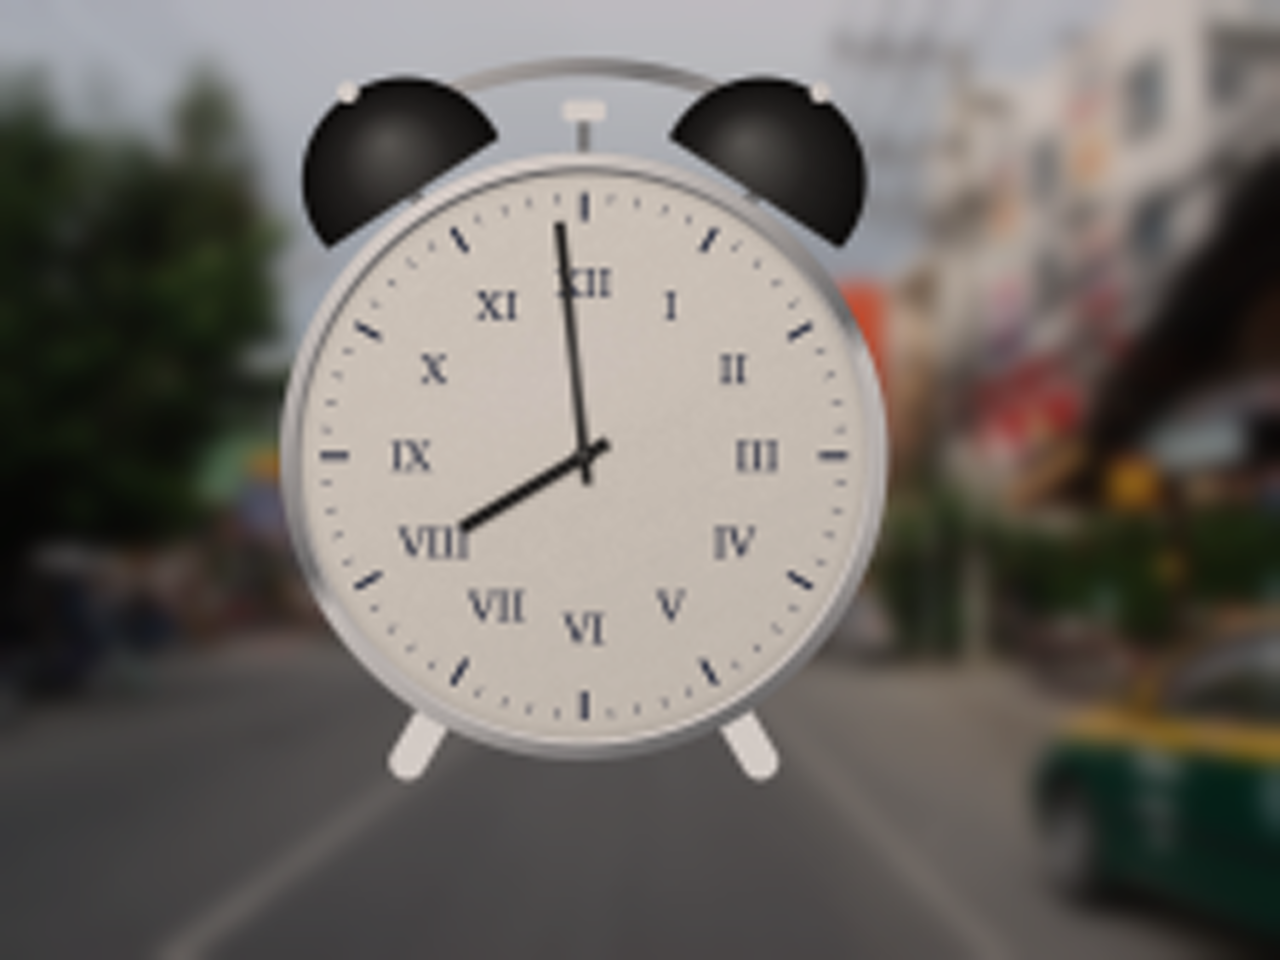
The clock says {"hour": 7, "minute": 59}
